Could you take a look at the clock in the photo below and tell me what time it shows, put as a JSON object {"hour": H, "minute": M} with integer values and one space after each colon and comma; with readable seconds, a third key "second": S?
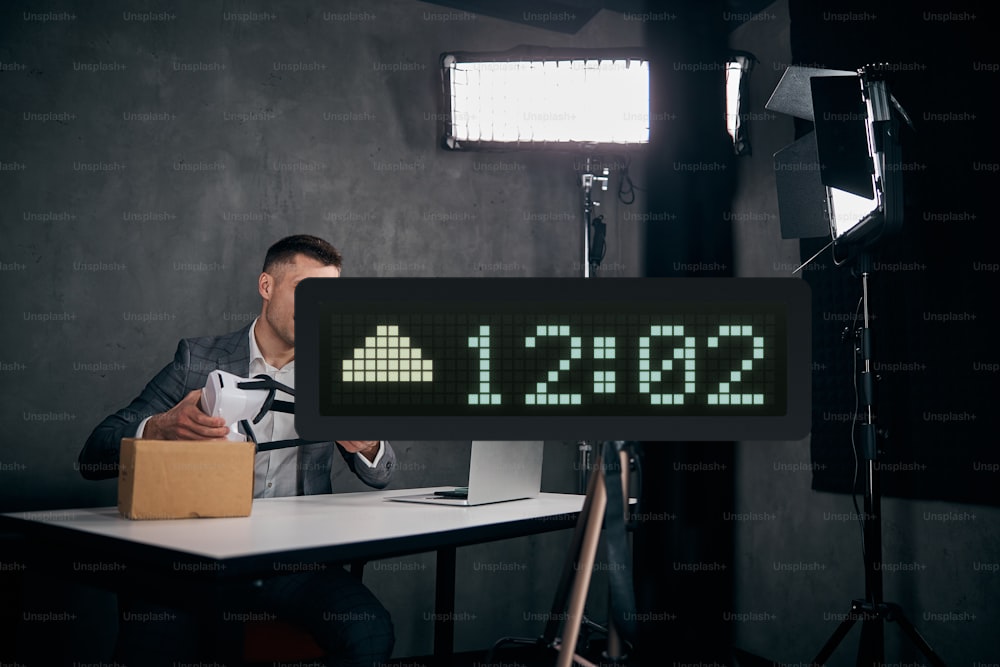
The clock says {"hour": 12, "minute": 2}
